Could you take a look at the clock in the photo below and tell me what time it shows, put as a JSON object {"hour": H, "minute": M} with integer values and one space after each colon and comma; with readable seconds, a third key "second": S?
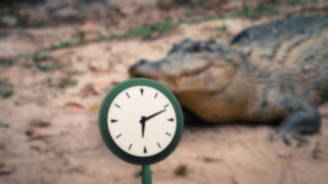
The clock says {"hour": 6, "minute": 11}
